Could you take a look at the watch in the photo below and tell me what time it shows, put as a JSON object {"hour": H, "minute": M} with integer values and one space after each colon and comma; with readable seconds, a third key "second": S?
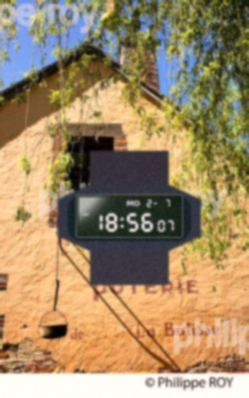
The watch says {"hour": 18, "minute": 56, "second": 7}
